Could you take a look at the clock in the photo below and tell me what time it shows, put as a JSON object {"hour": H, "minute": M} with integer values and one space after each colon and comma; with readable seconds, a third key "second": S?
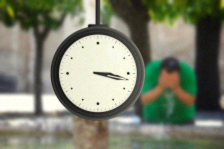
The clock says {"hour": 3, "minute": 17}
